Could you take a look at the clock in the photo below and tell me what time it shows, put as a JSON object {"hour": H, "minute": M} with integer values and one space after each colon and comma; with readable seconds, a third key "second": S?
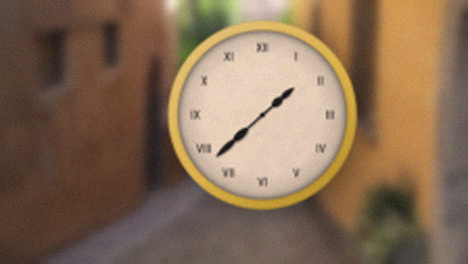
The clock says {"hour": 1, "minute": 38}
